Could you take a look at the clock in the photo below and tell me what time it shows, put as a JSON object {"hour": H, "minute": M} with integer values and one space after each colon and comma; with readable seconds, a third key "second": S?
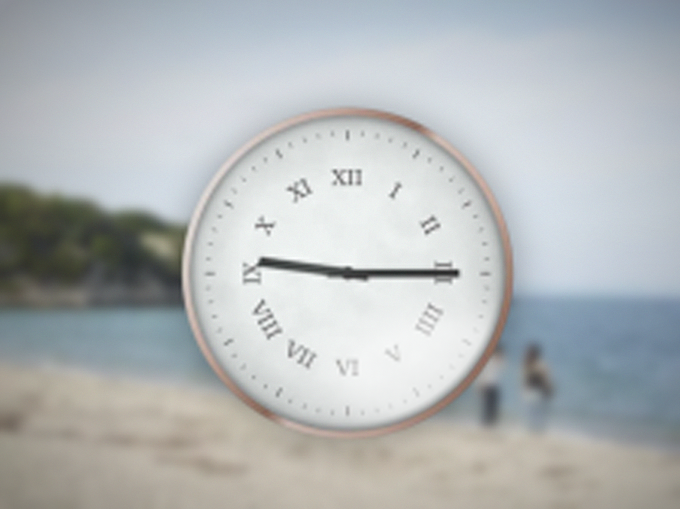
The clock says {"hour": 9, "minute": 15}
